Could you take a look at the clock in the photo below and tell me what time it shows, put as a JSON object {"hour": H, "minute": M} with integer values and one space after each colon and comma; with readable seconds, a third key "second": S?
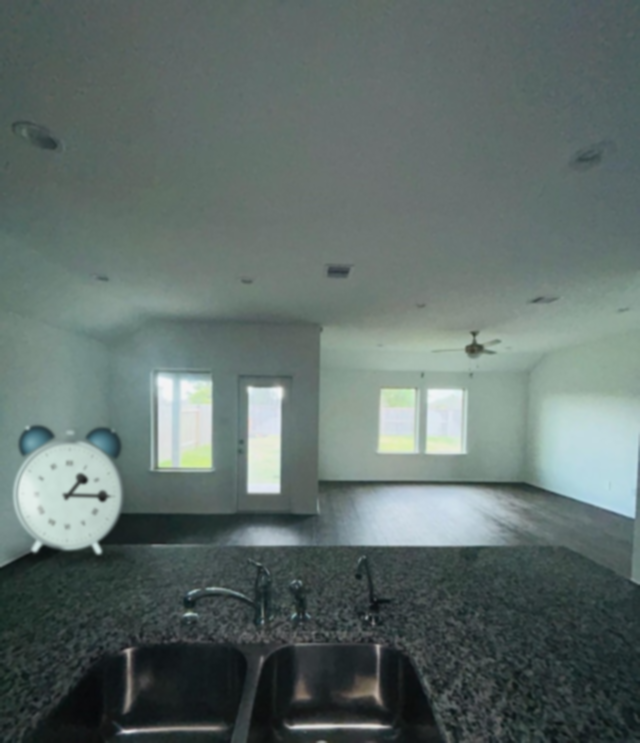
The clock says {"hour": 1, "minute": 15}
